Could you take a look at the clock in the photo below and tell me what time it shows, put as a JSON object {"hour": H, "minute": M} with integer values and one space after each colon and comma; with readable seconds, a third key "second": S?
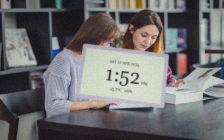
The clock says {"hour": 1, "minute": 52}
